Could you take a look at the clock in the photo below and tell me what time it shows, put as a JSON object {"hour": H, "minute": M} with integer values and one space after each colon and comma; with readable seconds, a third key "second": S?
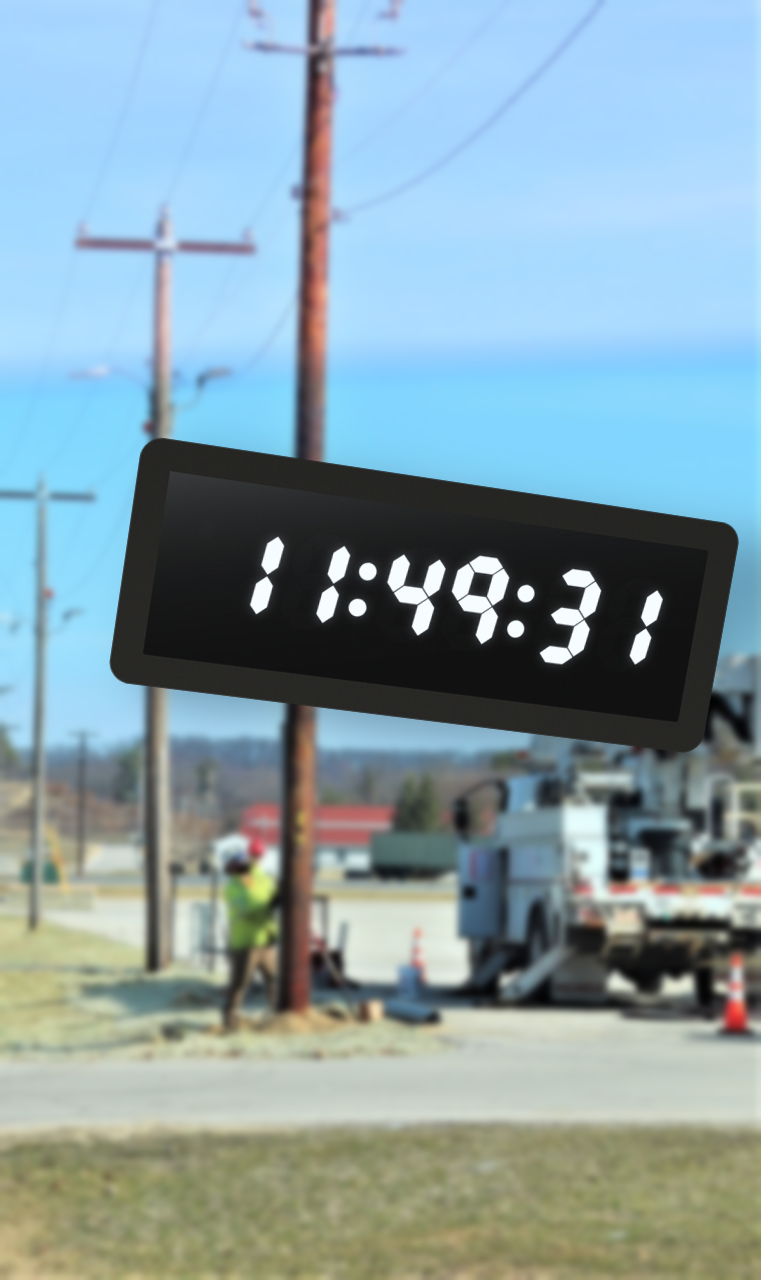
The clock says {"hour": 11, "minute": 49, "second": 31}
